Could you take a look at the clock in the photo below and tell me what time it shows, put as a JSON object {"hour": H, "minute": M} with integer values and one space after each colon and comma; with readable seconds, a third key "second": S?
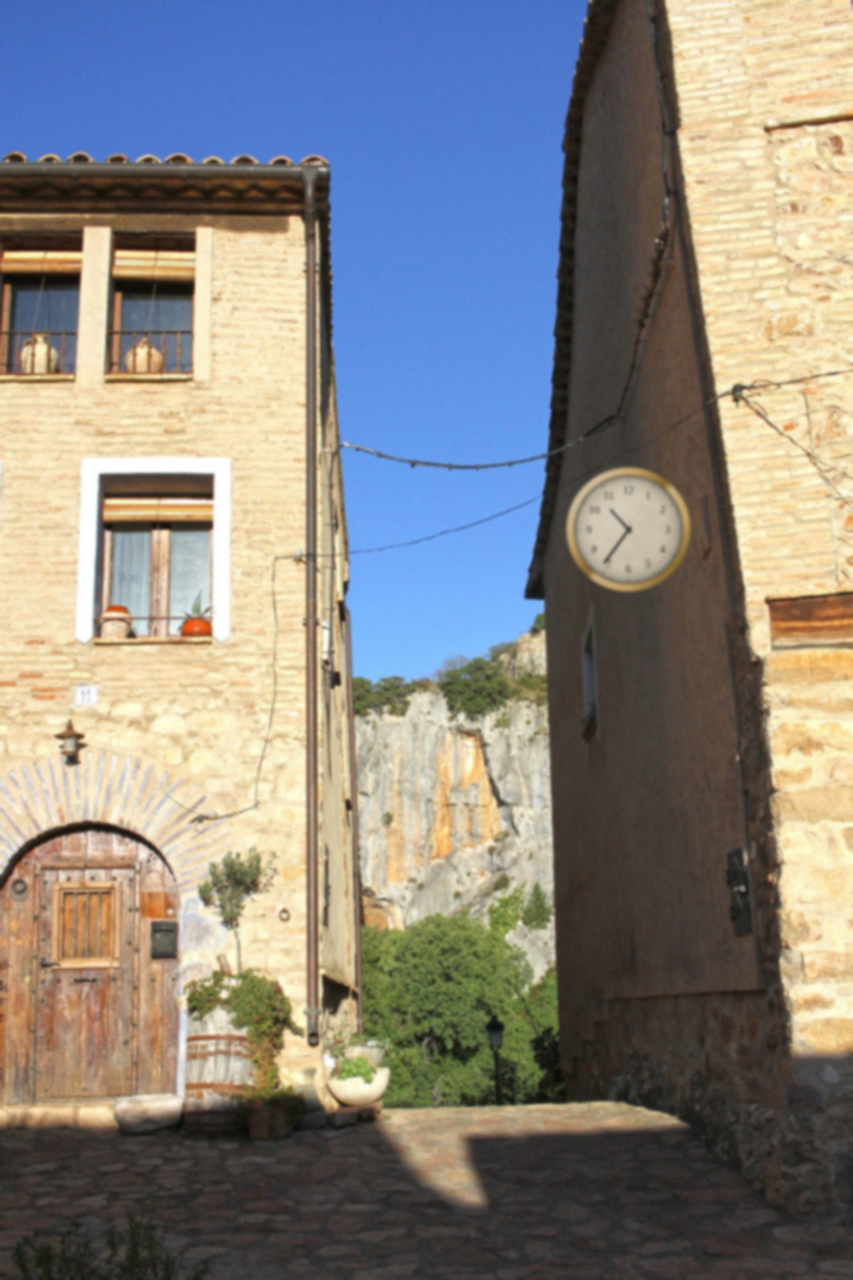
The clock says {"hour": 10, "minute": 36}
